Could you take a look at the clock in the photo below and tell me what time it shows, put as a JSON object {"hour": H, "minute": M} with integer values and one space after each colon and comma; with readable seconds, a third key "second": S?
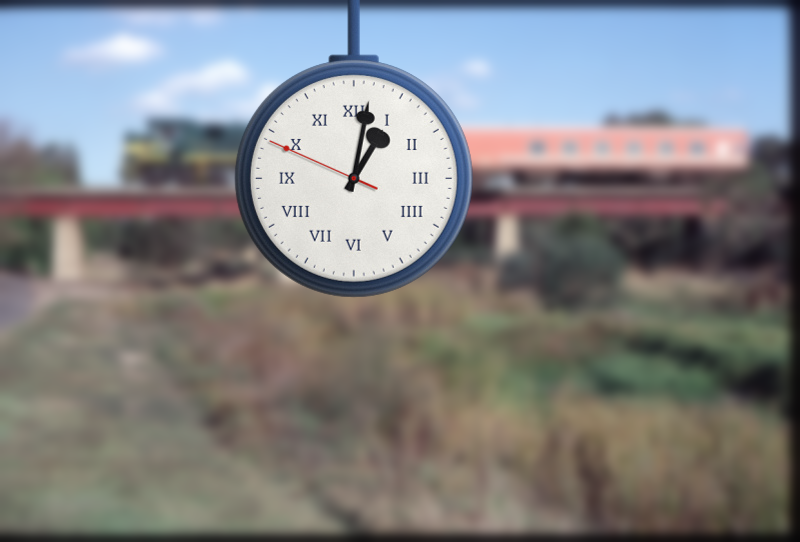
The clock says {"hour": 1, "minute": 1, "second": 49}
